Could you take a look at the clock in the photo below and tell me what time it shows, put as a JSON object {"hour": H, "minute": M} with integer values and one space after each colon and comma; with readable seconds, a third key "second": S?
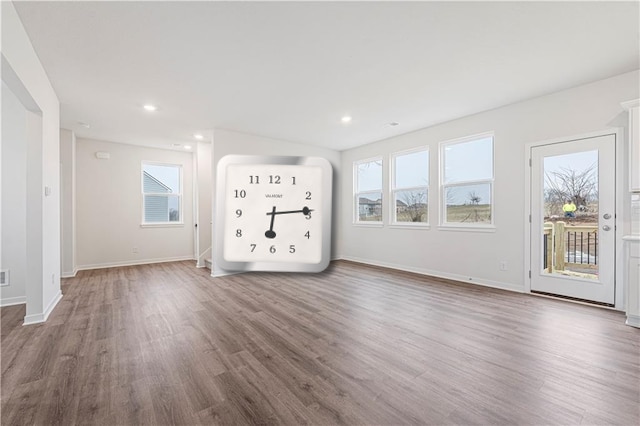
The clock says {"hour": 6, "minute": 14}
